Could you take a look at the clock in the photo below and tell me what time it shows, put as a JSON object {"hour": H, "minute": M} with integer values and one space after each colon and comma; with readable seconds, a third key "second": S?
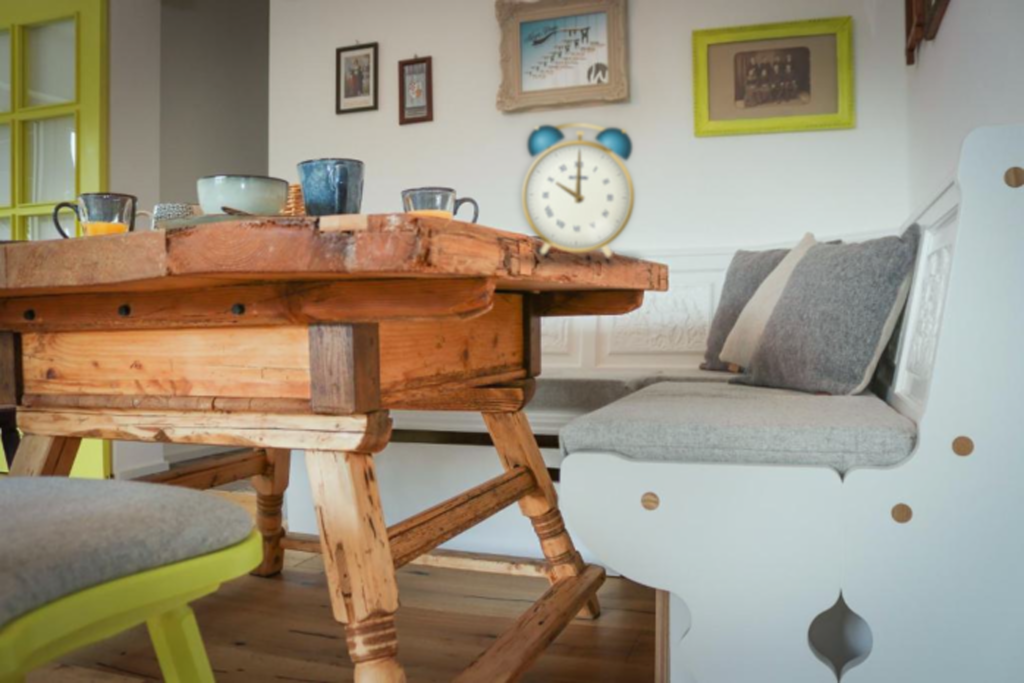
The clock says {"hour": 10, "minute": 0}
